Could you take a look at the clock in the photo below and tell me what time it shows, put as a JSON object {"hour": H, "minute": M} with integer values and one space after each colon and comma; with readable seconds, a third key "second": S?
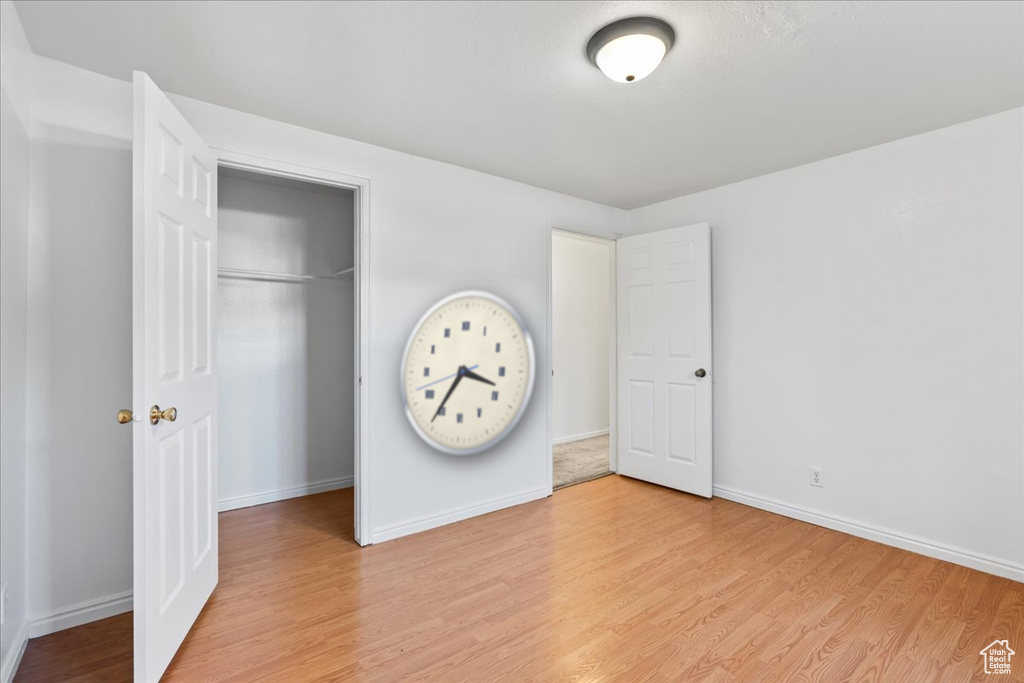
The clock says {"hour": 3, "minute": 35, "second": 42}
